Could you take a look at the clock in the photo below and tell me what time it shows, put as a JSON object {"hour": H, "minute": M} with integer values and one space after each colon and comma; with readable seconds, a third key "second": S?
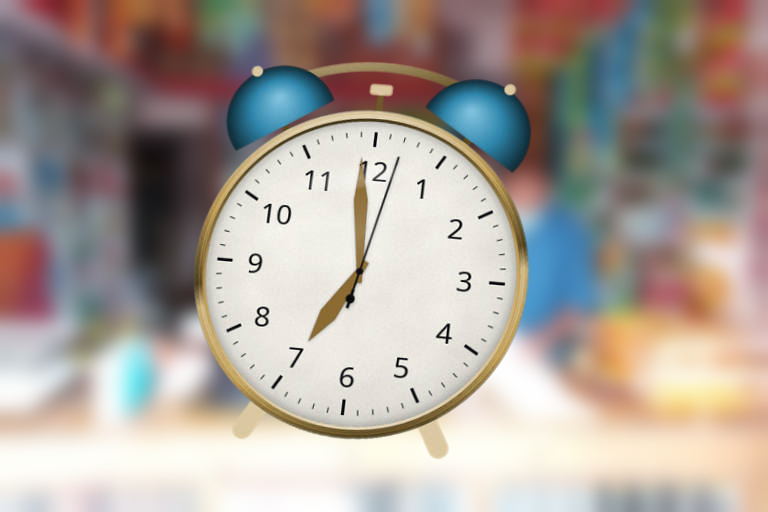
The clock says {"hour": 6, "minute": 59, "second": 2}
